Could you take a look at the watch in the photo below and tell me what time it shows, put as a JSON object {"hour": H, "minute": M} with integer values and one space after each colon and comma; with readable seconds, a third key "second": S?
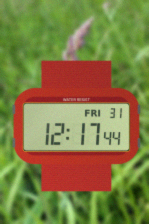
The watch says {"hour": 12, "minute": 17, "second": 44}
